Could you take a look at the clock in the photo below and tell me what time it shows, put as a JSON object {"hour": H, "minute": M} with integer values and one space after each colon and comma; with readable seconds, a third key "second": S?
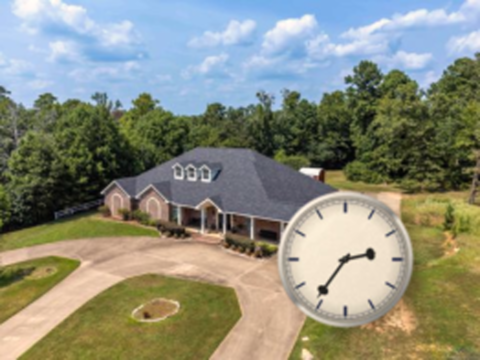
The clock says {"hour": 2, "minute": 36}
